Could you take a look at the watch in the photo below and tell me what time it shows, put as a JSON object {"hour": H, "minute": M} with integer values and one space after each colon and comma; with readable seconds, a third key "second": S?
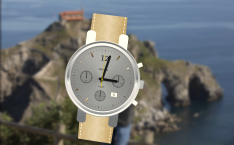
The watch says {"hour": 3, "minute": 2}
